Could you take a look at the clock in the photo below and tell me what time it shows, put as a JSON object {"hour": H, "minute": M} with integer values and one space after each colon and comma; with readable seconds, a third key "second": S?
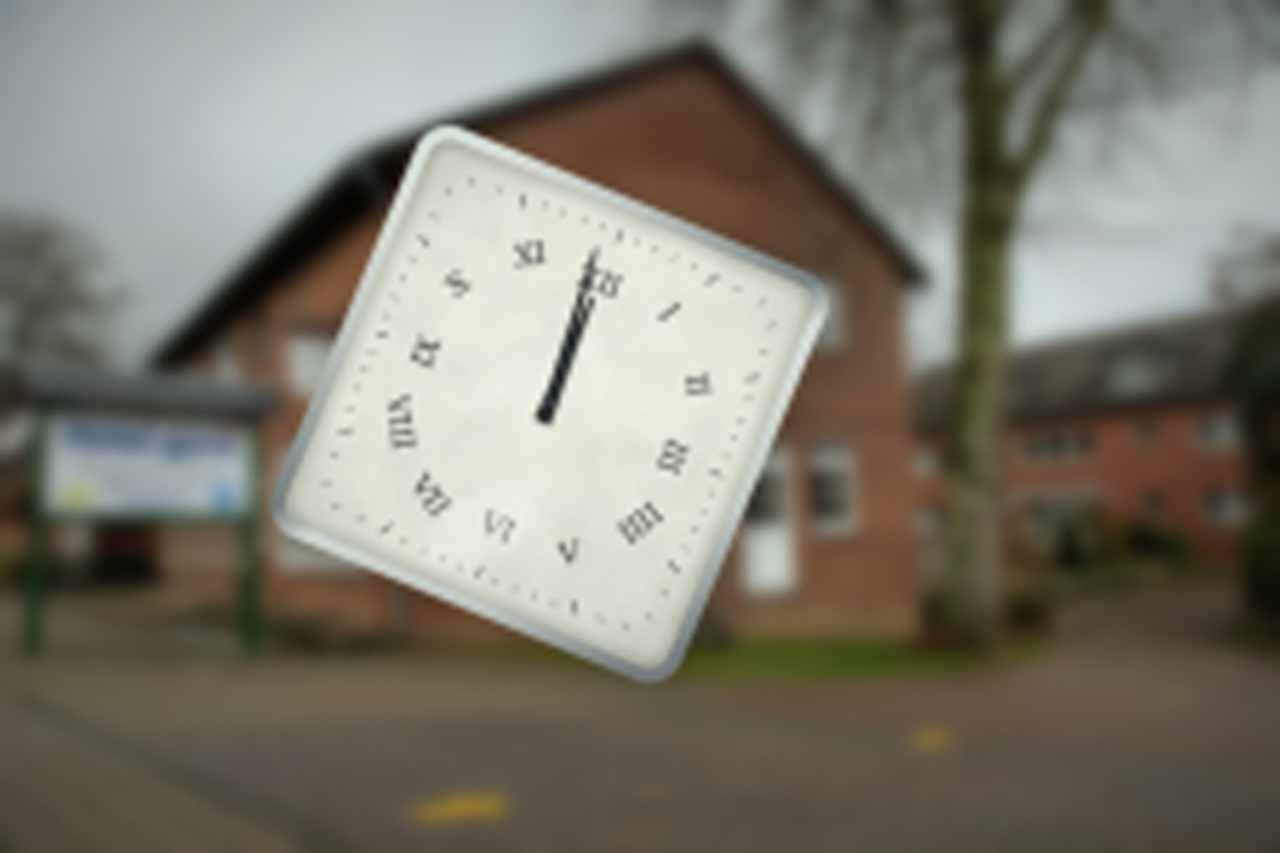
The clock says {"hour": 11, "minute": 59}
